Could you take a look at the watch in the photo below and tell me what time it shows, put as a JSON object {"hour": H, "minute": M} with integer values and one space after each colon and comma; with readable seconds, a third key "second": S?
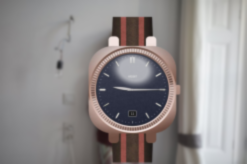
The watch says {"hour": 9, "minute": 15}
